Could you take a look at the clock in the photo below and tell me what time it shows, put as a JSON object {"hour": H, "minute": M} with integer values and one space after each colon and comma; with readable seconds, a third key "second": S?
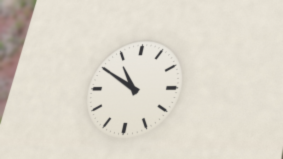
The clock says {"hour": 10, "minute": 50}
